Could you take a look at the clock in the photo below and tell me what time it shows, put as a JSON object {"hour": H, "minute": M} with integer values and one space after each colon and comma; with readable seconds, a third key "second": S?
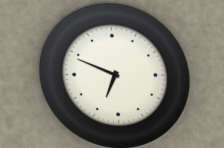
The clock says {"hour": 6, "minute": 49}
